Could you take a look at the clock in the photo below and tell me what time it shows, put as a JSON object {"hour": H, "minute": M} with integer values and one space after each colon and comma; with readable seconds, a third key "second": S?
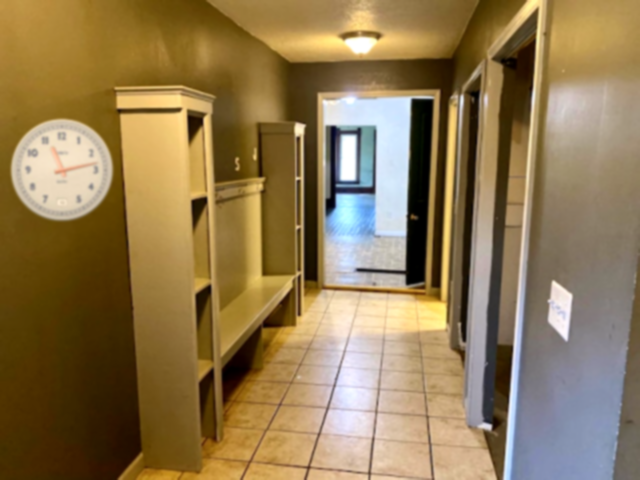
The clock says {"hour": 11, "minute": 13}
